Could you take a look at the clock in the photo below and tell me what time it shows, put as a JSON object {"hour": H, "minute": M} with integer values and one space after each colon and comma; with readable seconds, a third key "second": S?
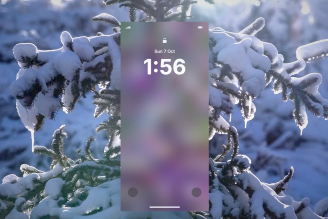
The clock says {"hour": 1, "minute": 56}
